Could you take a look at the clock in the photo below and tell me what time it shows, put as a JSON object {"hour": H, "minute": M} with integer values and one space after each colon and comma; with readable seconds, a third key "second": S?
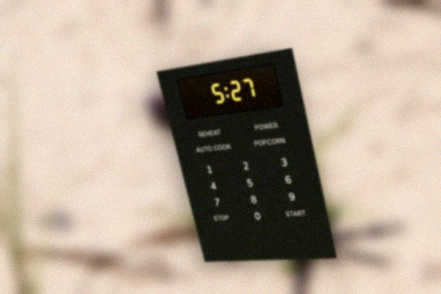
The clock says {"hour": 5, "minute": 27}
